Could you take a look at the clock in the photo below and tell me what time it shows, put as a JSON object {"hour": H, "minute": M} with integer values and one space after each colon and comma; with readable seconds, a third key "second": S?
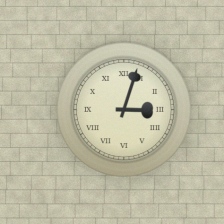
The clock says {"hour": 3, "minute": 3}
